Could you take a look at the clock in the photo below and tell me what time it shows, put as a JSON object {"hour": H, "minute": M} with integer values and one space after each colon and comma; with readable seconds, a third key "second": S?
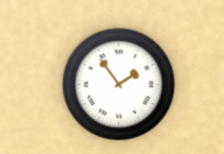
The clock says {"hour": 1, "minute": 54}
